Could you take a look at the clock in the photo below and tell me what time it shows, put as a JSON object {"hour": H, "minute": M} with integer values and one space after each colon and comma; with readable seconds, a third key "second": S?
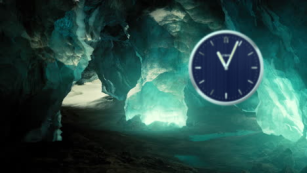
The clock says {"hour": 11, "minute": 4}
